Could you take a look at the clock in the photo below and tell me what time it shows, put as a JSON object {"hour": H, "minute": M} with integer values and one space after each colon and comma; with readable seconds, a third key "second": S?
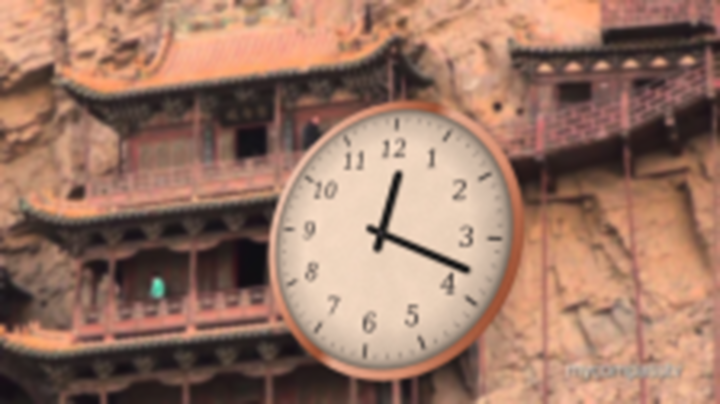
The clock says {"hour": 12, "minute": 18}
